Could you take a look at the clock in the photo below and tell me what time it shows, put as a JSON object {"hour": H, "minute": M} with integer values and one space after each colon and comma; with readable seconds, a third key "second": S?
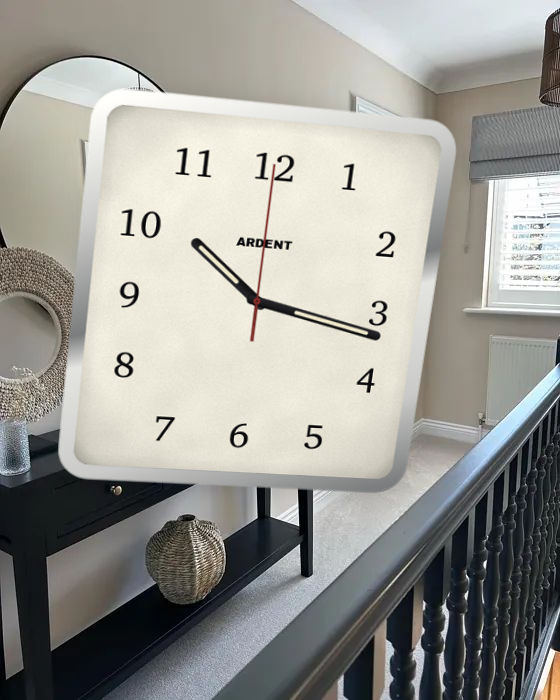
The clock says {"hour": 10, "minute": 17, "second": 0}
